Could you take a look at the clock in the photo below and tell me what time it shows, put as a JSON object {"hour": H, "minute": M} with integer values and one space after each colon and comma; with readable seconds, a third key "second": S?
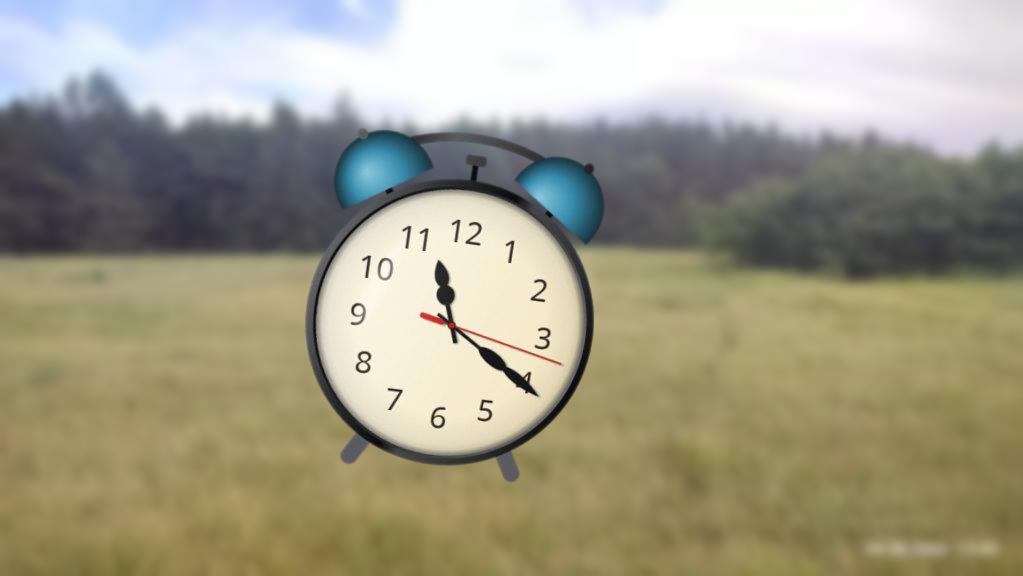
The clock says {"hour": 11, "minute": 20, "second": 17}
